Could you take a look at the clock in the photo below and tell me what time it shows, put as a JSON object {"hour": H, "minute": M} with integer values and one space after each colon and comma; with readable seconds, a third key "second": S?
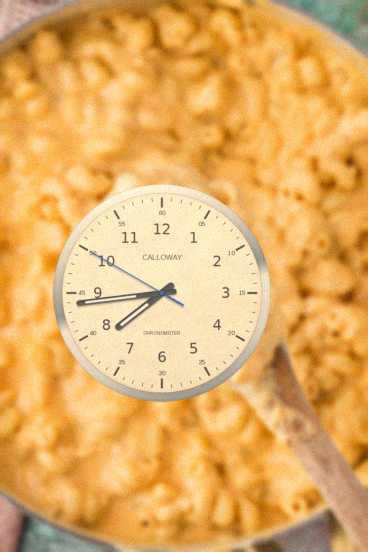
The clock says {"hour": 7, "minute": 43, "second": 50}
